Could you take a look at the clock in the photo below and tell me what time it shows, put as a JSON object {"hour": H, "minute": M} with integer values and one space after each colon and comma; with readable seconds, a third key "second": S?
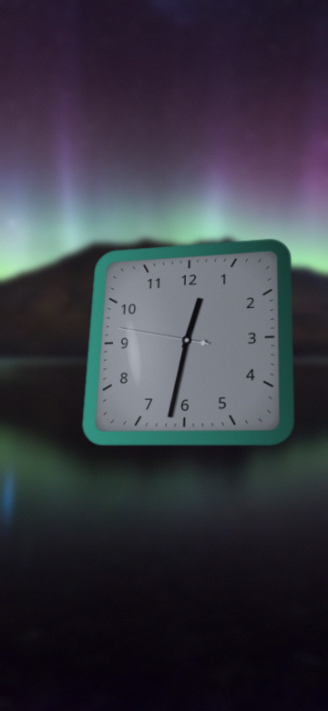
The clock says {"hour": 12, "minute": 31, "second": 47}
